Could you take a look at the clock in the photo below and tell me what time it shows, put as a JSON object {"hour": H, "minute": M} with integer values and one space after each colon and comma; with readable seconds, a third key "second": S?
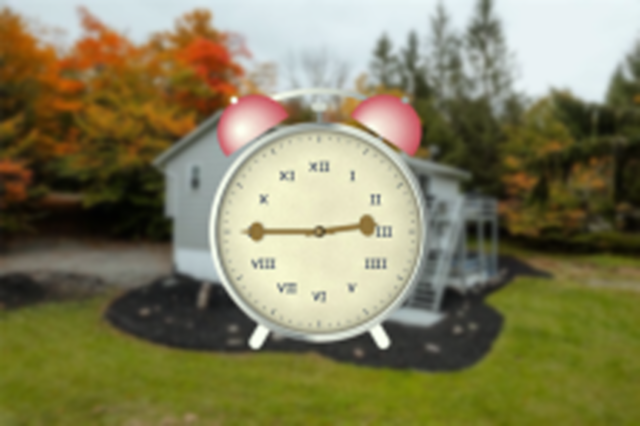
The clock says {"hour": 2, "minute": 45}
